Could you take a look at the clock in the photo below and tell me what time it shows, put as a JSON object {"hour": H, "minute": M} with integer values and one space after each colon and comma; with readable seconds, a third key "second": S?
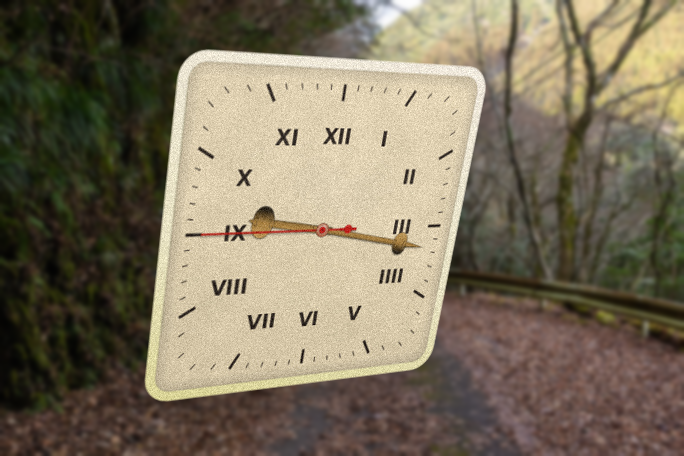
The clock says {"hour": 9, "minute": 16, "second": 45}
